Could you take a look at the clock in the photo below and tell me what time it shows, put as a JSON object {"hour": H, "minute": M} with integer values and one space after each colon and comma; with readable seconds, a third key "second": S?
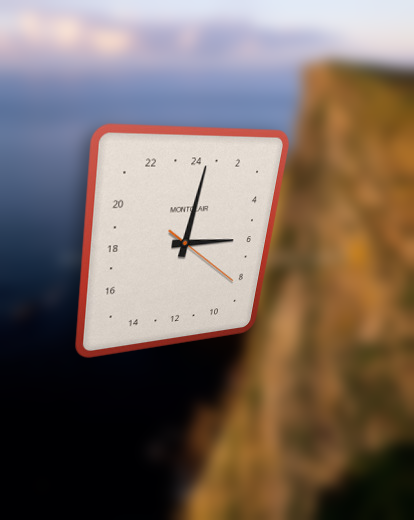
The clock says {"hour": 6, "minute": 1, "second": 21}
